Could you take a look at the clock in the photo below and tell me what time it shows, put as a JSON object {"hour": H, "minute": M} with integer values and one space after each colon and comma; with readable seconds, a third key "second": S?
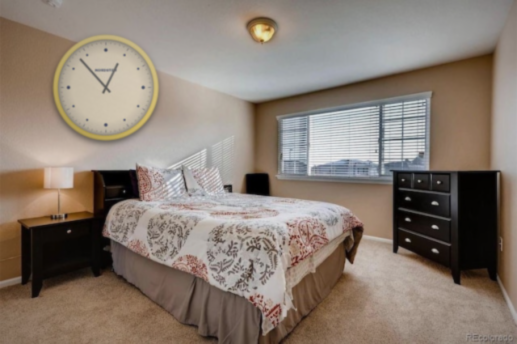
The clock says {"hour": 12, "minute": 53}
